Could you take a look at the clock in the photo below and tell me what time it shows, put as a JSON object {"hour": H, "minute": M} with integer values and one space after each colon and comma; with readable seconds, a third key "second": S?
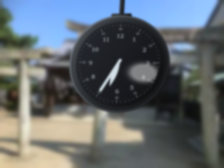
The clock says {"hour": 6, "minute": 35}
